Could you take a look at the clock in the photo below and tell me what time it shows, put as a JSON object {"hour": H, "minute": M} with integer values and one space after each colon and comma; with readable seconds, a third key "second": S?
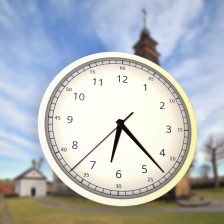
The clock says {"hour": 6, "minute": 22, "second": 37}
